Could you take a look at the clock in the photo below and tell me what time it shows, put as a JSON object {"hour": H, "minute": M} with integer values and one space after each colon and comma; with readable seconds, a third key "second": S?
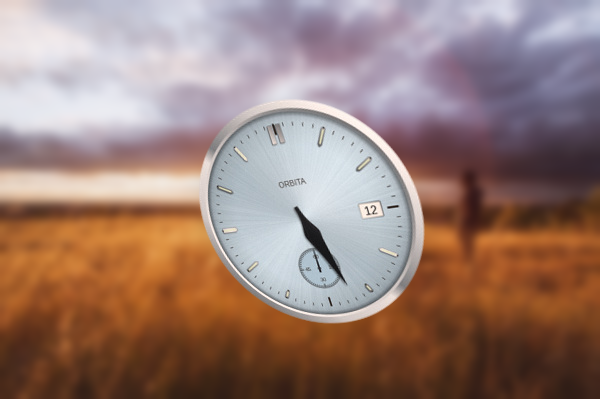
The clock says {"hour": 5, "minute": 27}
